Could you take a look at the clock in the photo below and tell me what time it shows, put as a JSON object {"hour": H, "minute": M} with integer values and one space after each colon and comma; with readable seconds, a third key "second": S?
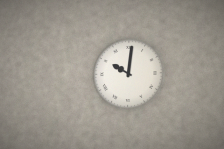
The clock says {"hour": 10, "minute": 1}
